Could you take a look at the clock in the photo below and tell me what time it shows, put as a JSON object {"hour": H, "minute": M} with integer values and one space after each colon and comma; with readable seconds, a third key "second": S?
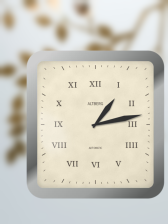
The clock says {"hour": 1, "minute": 13}
